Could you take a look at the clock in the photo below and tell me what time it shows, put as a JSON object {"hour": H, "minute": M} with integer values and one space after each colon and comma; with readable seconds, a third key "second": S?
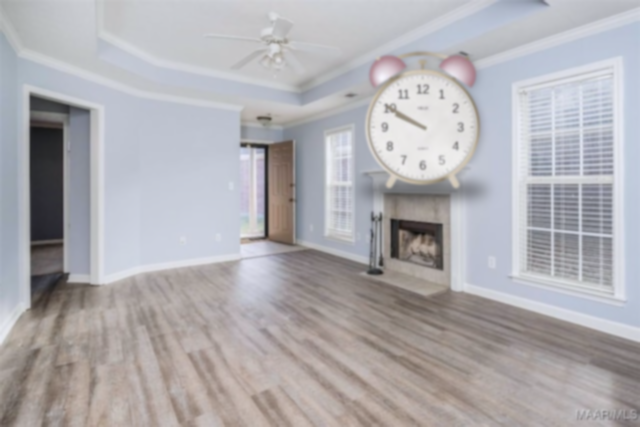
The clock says {"hour": 9, "minute": 50}
